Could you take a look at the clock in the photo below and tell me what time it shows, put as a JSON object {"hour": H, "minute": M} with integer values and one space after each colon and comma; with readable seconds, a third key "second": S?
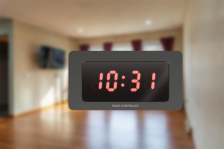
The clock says {"hour": 10, "minute": 31}
